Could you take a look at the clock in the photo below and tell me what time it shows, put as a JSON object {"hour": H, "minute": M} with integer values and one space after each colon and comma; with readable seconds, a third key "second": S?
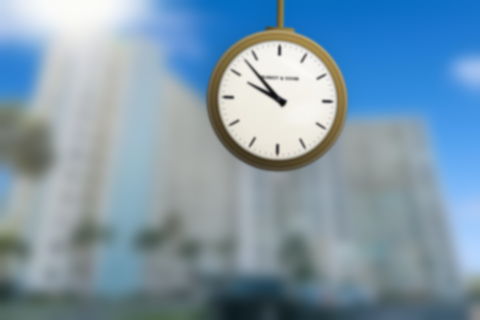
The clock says {"hour": 9, "minute": 53}
